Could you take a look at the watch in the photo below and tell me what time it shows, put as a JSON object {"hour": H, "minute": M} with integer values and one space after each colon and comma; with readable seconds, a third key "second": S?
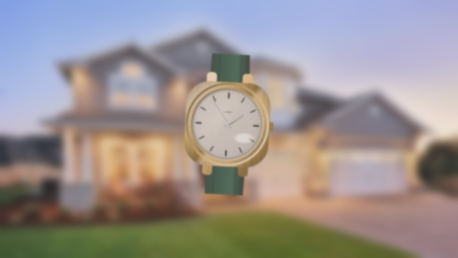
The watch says {"hour": 1, "minute": 54}
